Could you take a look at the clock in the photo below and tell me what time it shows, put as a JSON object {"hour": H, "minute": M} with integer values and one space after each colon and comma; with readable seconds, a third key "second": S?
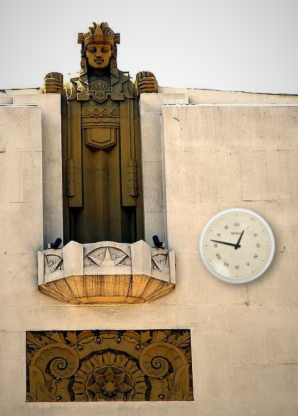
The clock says {"hour": 12, "minute": 47}
